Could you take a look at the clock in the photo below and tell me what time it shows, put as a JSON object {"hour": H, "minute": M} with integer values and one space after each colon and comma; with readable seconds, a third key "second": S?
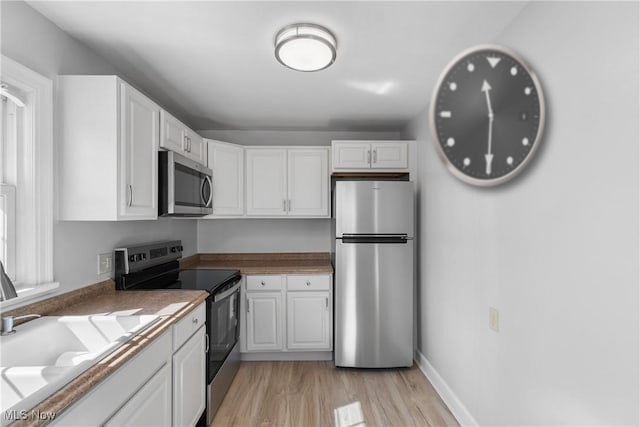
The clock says {"hour": 11, "minute": 30}
